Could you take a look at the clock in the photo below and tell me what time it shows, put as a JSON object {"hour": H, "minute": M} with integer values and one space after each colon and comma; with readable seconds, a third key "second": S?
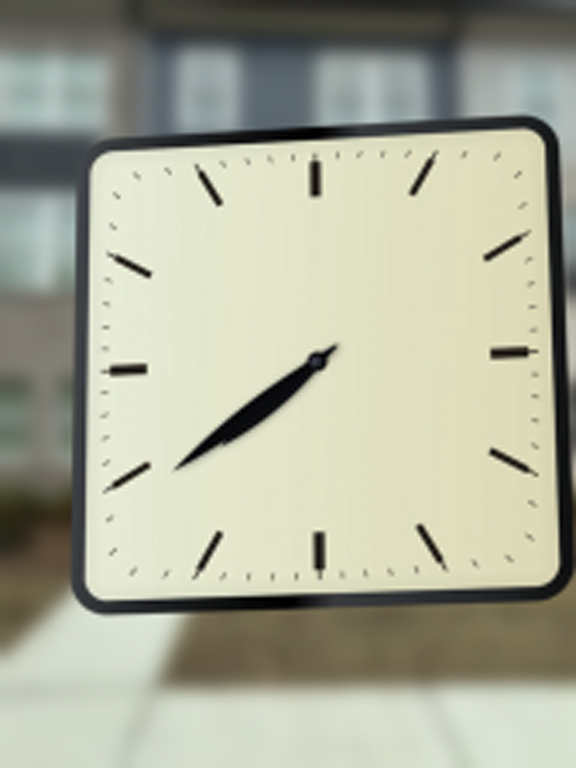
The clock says {"hour": 7, "minute": 39}
